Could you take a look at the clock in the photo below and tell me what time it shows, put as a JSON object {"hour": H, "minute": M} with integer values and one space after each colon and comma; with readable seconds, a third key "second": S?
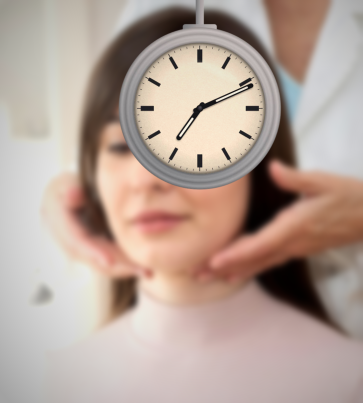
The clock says {"hour": 7, "minute": 11}
